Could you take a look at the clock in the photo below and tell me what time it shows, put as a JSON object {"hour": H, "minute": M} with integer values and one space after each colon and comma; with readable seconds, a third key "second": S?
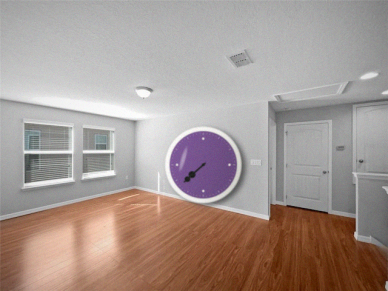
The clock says {"hour": 7, "minute": 38}
